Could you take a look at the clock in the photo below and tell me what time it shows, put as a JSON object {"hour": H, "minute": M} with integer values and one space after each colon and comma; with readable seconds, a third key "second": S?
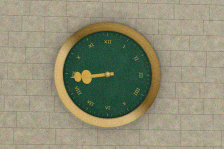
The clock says {"hour": 8, "minute": 44}
